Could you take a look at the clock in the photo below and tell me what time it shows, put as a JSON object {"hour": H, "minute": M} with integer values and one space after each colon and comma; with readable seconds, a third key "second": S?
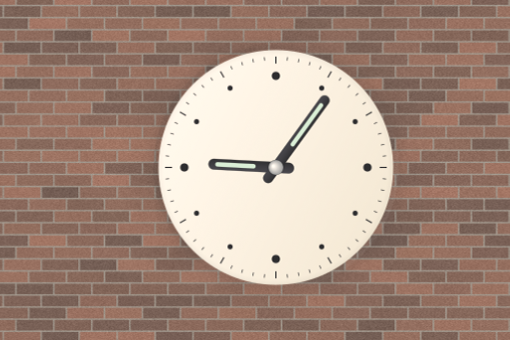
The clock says {"hour": 9, "minute": 6}
